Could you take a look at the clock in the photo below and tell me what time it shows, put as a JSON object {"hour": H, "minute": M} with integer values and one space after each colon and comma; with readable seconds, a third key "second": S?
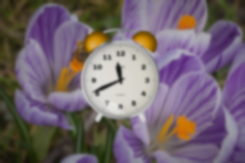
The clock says {"hour": 11, "minute": 41}
